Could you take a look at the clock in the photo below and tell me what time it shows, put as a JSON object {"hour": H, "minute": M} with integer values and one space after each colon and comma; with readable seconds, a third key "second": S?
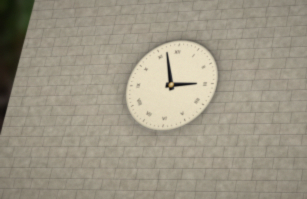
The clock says {"hour": 2, "minute": 57}
